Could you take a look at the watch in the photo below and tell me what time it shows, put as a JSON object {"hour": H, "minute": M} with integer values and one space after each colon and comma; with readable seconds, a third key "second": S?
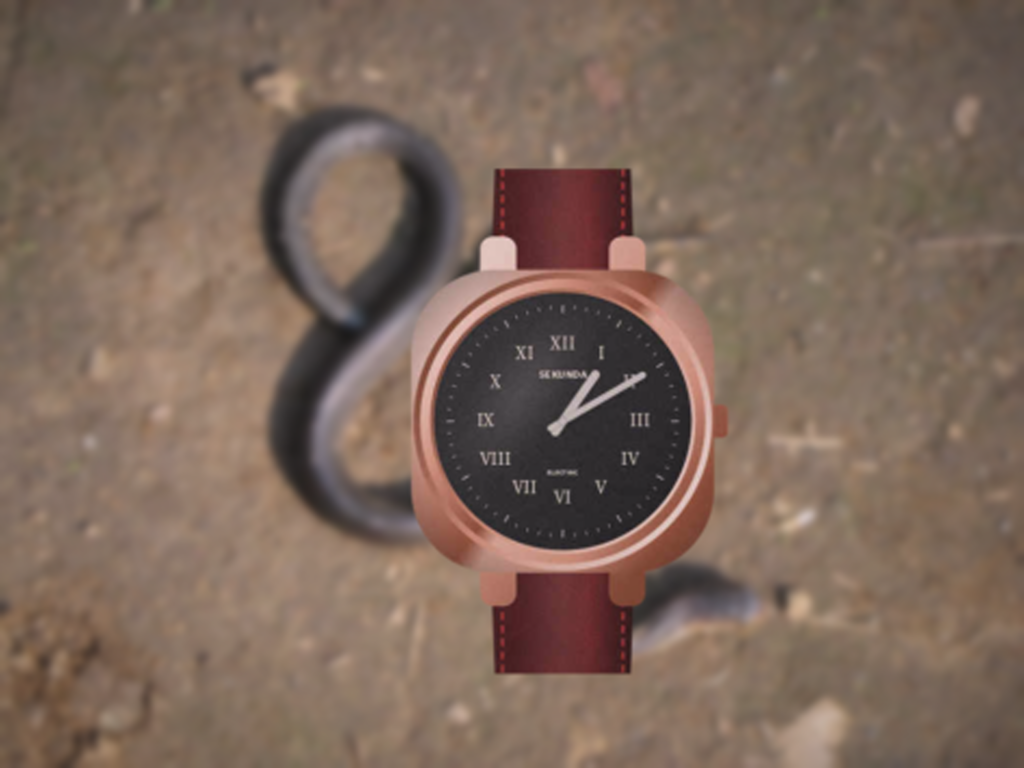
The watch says {"hour": 1, "minute": 10}
